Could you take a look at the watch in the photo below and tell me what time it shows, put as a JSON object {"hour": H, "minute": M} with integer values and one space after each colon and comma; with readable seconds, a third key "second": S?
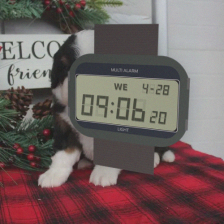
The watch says {"hour": 9, "minute": 6, "second": 20}
